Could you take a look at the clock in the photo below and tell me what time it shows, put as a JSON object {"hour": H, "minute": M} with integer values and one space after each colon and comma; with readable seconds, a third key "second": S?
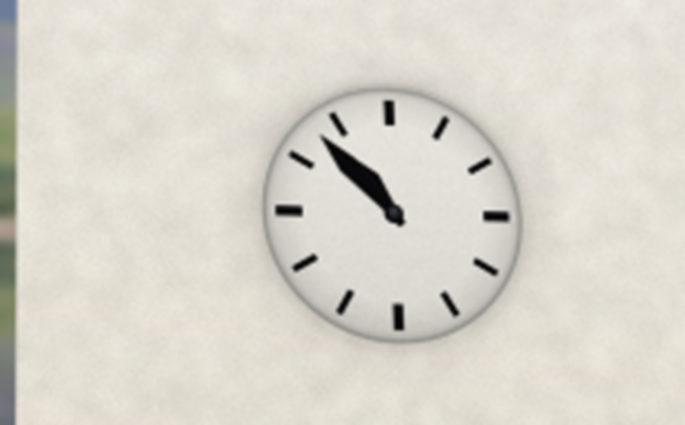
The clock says {"hour": 10, "minute": 53}
